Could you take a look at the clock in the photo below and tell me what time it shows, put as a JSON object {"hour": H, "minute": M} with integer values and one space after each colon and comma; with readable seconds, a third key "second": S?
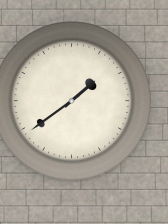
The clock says {"hour": 1, "minute": 39}
